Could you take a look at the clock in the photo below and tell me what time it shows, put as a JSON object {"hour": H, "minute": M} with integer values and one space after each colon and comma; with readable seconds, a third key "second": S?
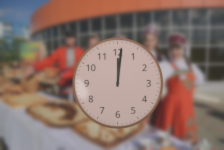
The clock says {"hour": 12, "minute": 1}
